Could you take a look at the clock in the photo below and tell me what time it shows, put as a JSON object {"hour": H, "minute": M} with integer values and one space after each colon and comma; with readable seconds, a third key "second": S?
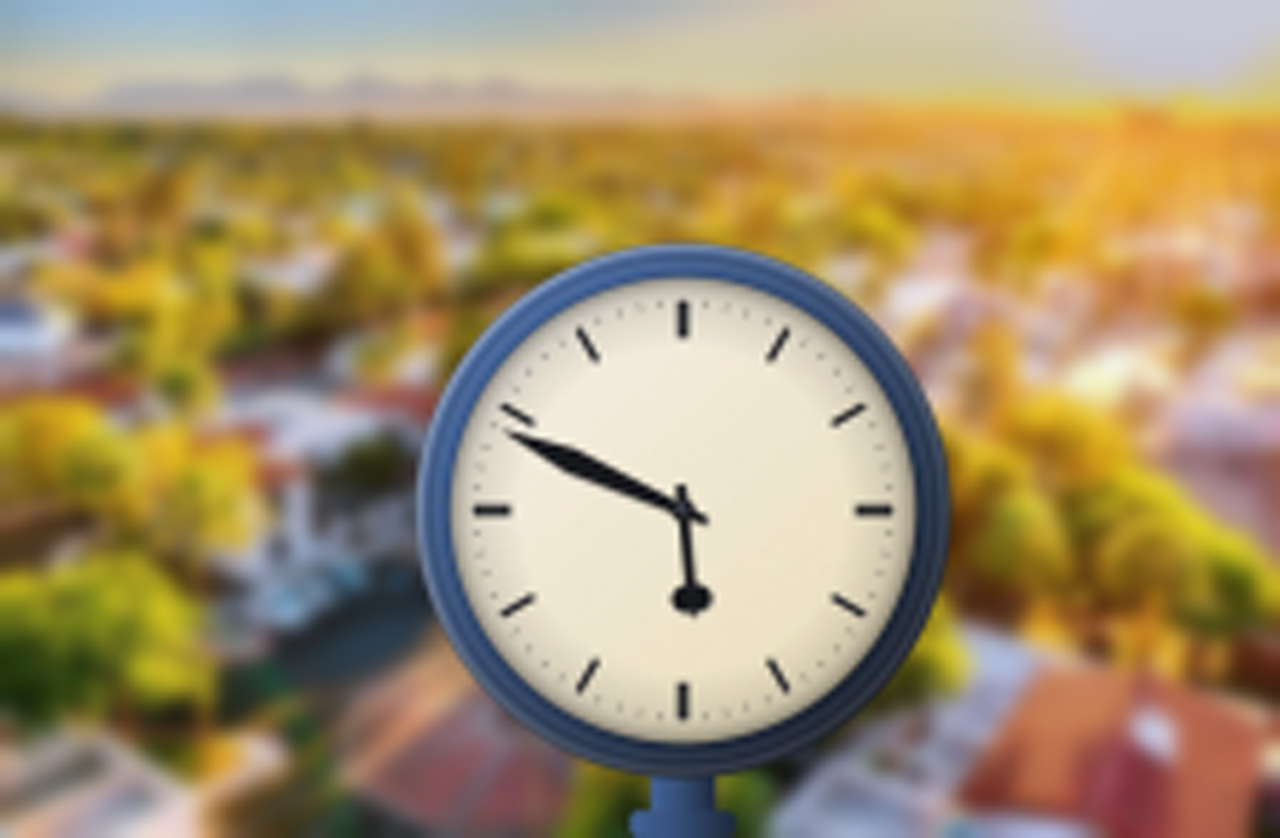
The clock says {"hour": 5, "minute": 49}
